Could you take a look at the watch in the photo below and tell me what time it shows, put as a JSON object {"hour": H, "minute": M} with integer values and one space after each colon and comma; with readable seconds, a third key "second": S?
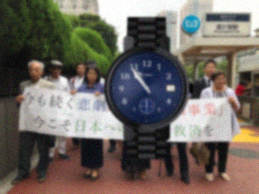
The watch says {"hour": 10, "minute": 54}
